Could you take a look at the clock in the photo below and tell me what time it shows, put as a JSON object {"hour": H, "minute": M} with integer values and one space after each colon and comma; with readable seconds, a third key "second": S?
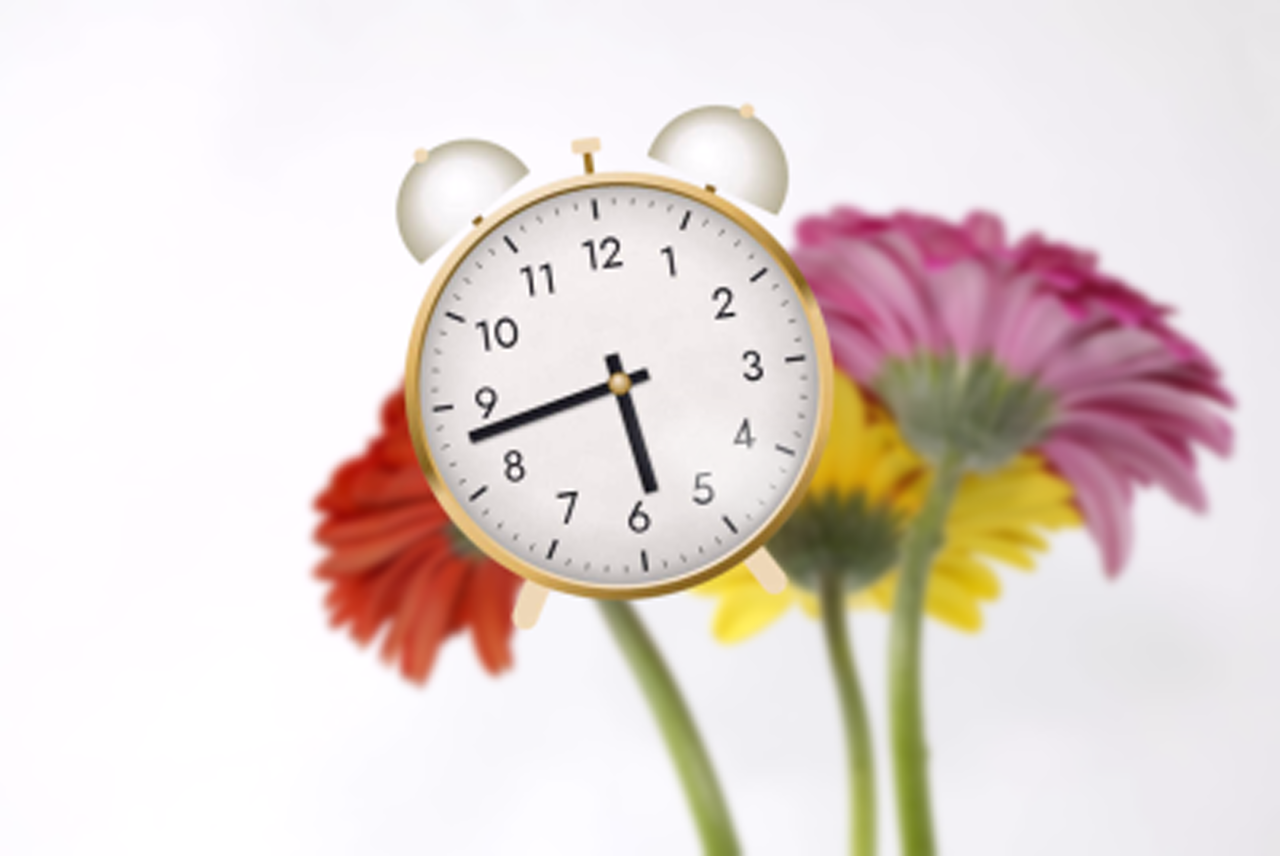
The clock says {"hour": 5, "minute": 43}
